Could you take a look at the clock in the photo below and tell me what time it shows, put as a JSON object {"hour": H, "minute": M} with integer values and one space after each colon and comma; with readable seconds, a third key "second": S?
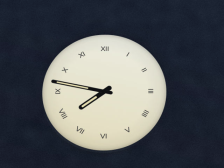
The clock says {"hour": 7, "minute": 47}
